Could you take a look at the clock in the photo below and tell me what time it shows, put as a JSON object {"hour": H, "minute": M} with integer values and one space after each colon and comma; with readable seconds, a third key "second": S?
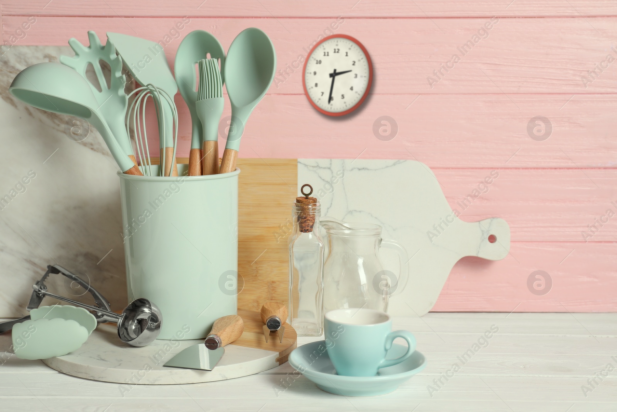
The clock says {"hour": 2, "minute": 31}
